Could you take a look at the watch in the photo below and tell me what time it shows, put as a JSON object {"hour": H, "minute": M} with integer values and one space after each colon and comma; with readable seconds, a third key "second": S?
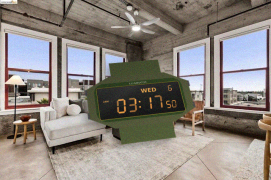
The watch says {"hour": 3, "minute": 17, "second": 50}
